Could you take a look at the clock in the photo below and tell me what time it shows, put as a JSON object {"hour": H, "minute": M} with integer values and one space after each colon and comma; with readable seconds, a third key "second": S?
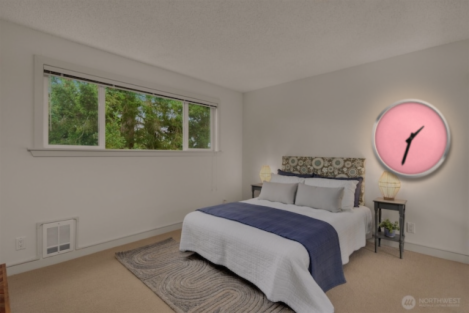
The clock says {"hour": 1, "minute": 33}
